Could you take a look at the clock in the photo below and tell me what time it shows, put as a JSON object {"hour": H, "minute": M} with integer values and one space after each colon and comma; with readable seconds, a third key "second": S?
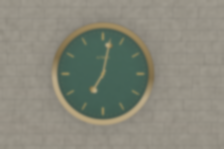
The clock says {"hour": 7, "minute": 2}
